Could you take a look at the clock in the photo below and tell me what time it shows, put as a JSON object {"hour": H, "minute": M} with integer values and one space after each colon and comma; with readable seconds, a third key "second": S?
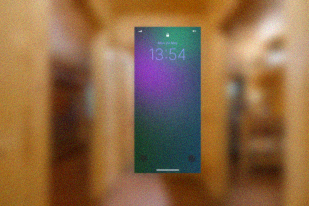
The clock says {"hour": 13, "minute": 54}
